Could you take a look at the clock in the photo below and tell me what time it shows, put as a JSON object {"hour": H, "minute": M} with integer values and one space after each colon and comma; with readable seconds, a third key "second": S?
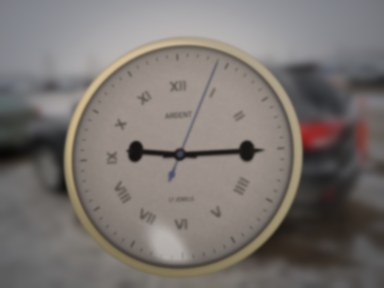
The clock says {"hour": 9, "minute": 15, "second": 4}
